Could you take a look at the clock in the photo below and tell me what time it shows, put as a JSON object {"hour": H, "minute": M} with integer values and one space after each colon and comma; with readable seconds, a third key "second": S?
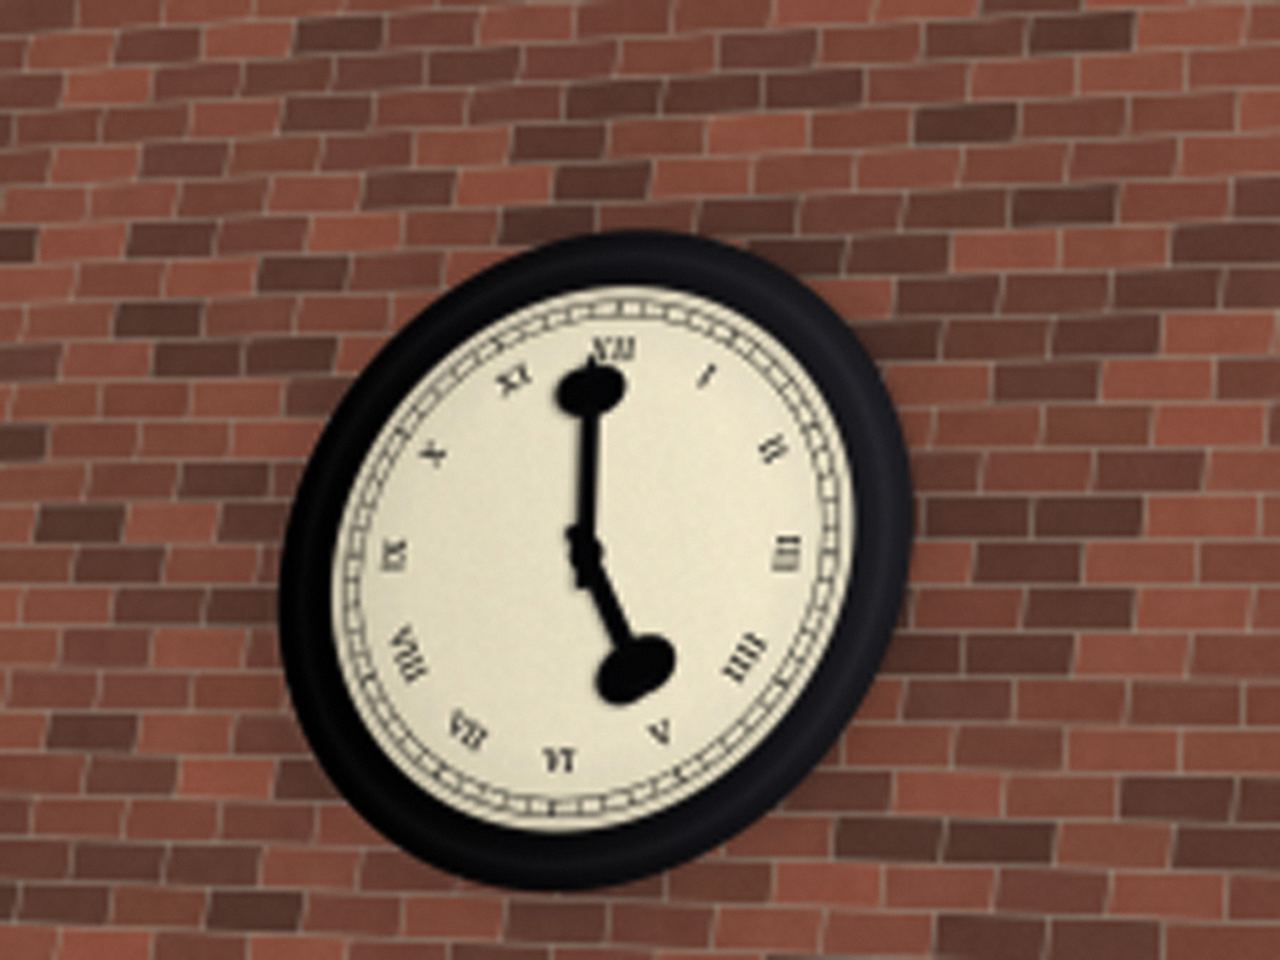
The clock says {"hour": 4, "minute": 59}
